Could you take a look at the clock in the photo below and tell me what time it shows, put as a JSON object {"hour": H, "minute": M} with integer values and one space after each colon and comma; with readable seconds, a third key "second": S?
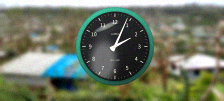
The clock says {"hour": 2, "minute": 4}
